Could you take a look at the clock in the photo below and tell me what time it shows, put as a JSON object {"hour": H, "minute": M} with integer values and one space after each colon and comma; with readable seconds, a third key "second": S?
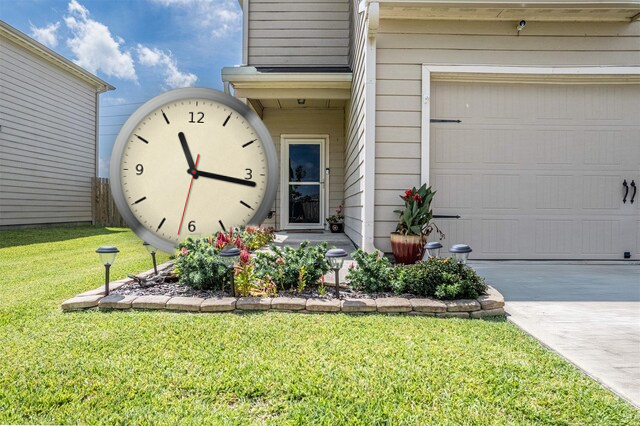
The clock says {"hour": 11, "minute": 16, "second": 32}
